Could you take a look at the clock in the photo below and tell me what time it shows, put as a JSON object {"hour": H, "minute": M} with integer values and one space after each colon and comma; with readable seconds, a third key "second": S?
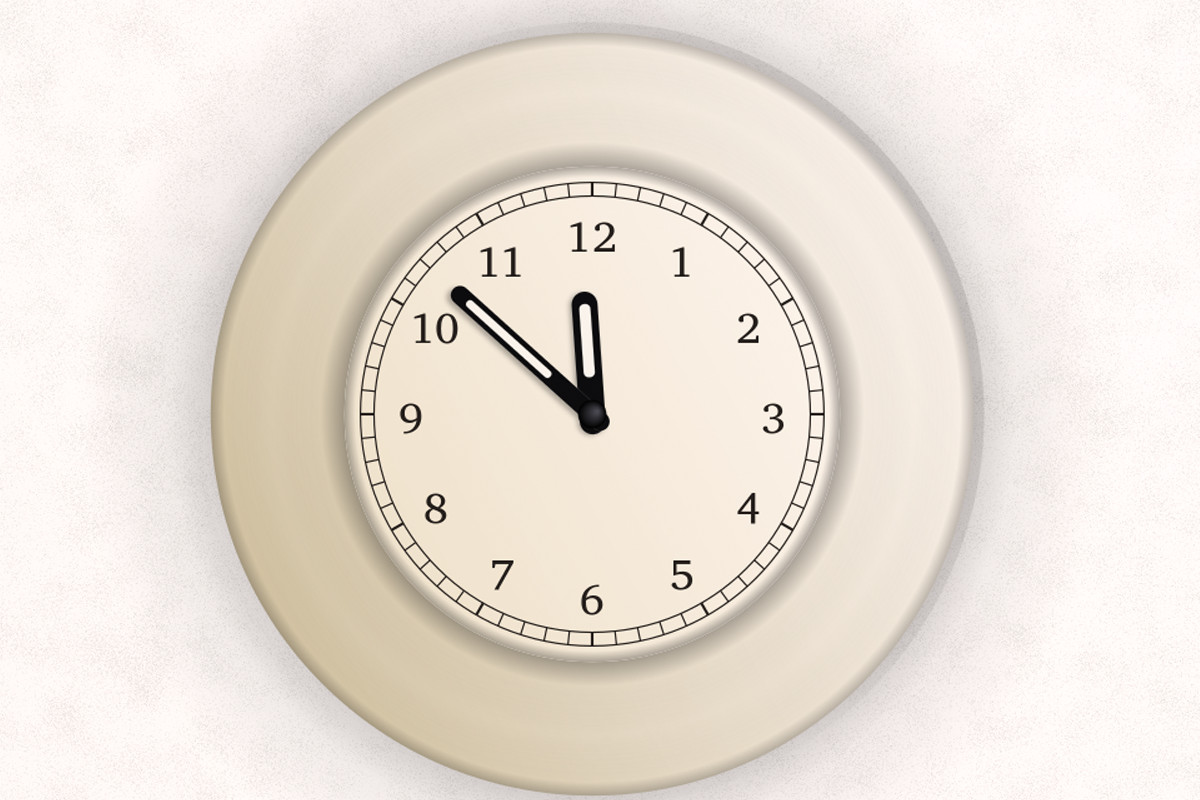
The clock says {"hour": 11, "minute": 52}
